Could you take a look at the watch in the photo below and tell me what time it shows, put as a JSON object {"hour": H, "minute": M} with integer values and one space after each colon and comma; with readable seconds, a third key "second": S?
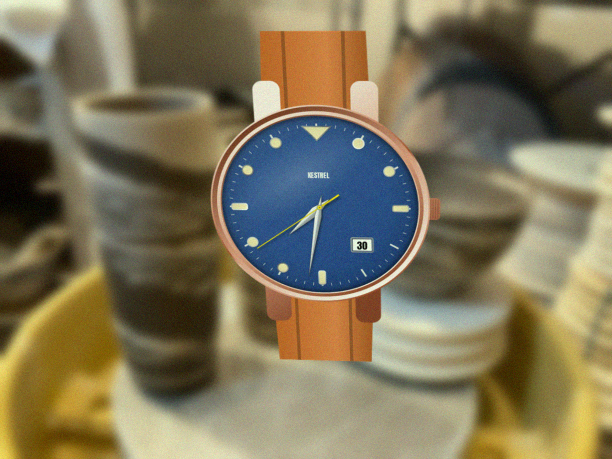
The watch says {"hour": 7, "minute": 31, "second": 39}
